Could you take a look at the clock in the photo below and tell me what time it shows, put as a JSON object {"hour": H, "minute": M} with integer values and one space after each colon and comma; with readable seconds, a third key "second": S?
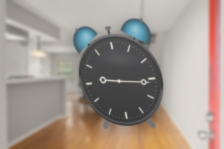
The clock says {"hour": 9, "minute": 16}
